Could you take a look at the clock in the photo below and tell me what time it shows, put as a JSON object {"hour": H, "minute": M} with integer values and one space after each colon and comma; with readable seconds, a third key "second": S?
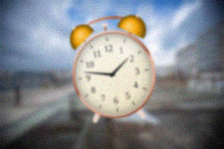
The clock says {"hour": 1, "minute": 47}
